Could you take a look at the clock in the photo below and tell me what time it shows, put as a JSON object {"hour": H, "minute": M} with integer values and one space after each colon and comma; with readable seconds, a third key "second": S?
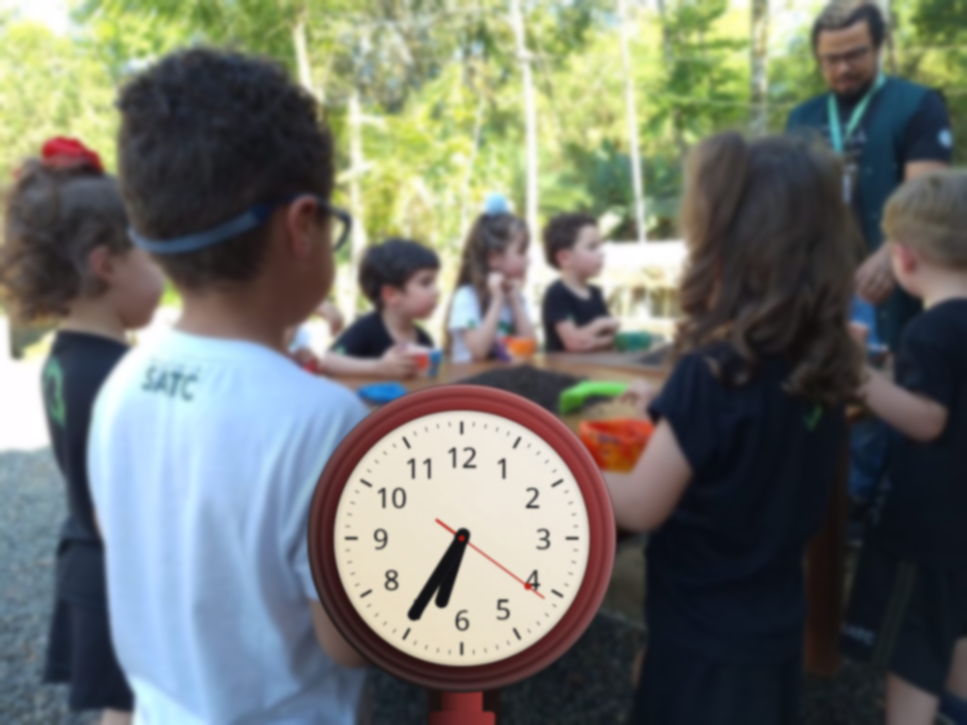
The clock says {"hour": 6, "minute": 35, "second": 21}
